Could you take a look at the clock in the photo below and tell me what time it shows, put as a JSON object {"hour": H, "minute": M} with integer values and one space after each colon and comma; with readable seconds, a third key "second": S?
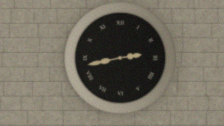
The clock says {"hour": 2, "minute": 43}
